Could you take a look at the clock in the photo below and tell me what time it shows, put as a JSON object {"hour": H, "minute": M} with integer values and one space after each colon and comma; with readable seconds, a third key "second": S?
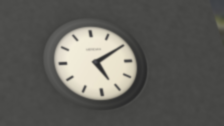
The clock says {"hour": 5, "minute": 10}
